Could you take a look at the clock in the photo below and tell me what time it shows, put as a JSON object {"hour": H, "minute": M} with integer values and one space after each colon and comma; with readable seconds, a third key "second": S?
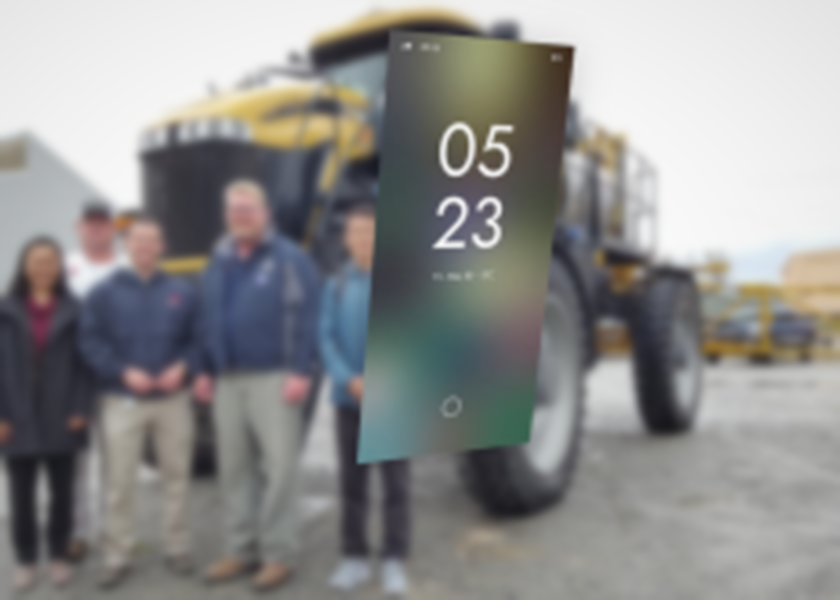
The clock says {"hour": 5, "minute": 23}
